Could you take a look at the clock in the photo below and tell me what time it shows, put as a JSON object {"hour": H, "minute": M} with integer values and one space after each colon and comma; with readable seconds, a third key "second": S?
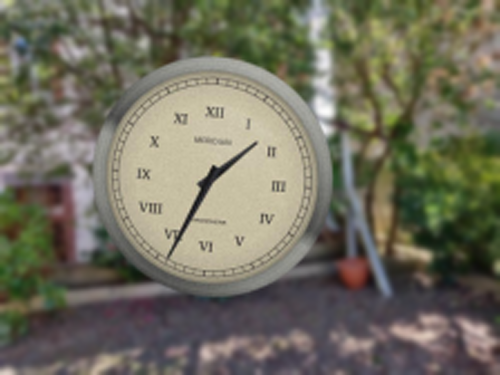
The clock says {"hour": 1, "minute": 34}
